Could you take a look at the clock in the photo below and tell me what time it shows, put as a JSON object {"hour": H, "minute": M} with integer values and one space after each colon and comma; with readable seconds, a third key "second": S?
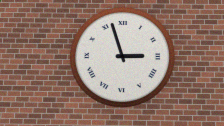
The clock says {"hour": 2, "minute": 57}
